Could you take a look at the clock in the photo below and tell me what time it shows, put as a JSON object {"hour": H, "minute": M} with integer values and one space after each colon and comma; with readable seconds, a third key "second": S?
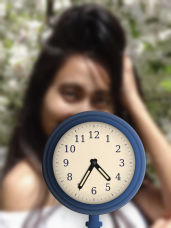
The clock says {"hour": 4, "minute": 35}
